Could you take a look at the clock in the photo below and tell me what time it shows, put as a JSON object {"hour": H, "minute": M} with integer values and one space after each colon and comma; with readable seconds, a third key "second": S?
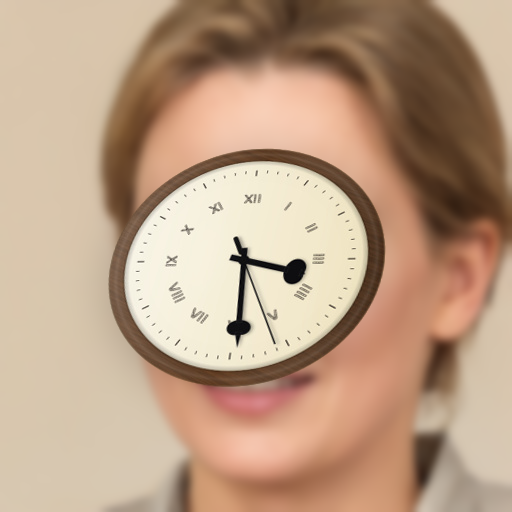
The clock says {"hour": 3, "minute": 29, "second": 26}
